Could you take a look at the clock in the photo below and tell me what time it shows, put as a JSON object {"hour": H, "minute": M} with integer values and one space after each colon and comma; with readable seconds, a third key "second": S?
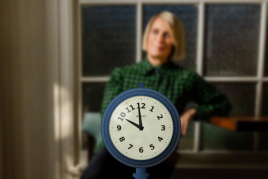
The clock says {"hour": 9, "minute": 59}
